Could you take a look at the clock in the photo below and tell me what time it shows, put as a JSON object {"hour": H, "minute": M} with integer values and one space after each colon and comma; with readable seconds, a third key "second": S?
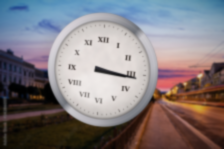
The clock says {"hour": 3, "minute": 16}
